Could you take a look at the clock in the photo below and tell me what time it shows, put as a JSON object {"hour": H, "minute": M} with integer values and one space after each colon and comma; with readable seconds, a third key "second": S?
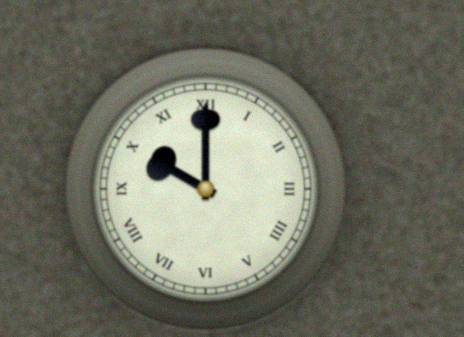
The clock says {"hour": 10, "minute": 0}
